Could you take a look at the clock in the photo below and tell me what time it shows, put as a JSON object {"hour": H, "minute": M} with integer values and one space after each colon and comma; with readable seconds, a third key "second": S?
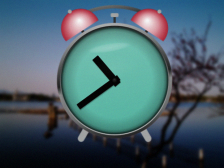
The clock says {"hour": 10, "minute": 39}
